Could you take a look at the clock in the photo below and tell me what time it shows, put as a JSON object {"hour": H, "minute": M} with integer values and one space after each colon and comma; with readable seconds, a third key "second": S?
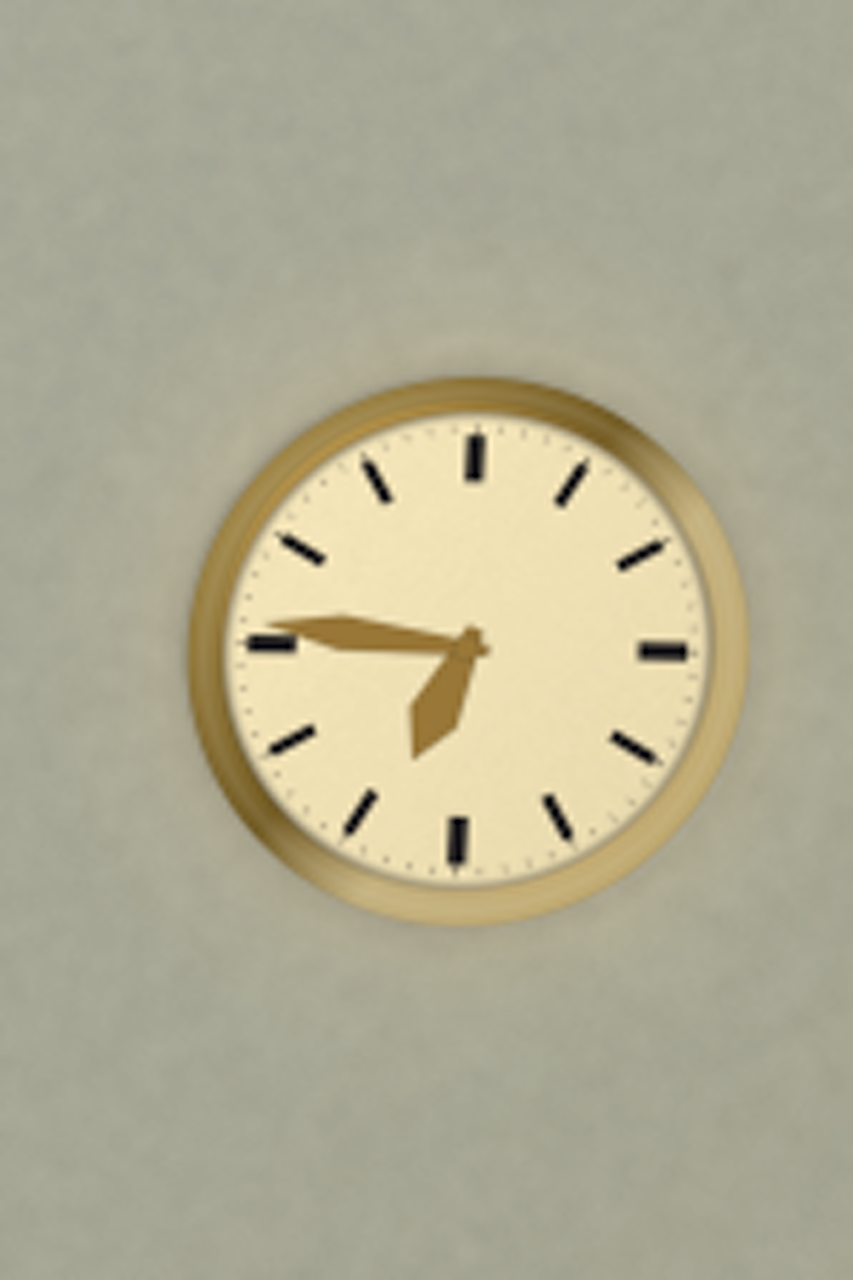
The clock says {"hour": 6, "minute": 46}
